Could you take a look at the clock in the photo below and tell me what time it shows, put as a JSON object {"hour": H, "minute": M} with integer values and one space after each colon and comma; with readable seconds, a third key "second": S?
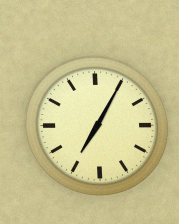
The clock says {"hour": 7, "minute": 5}
